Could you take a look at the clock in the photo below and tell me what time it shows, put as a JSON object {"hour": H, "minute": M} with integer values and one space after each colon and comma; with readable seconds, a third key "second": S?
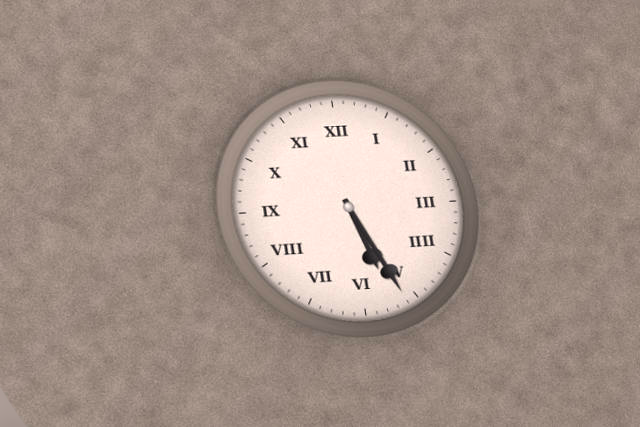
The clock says {"hour": 5, "minute": 26}
